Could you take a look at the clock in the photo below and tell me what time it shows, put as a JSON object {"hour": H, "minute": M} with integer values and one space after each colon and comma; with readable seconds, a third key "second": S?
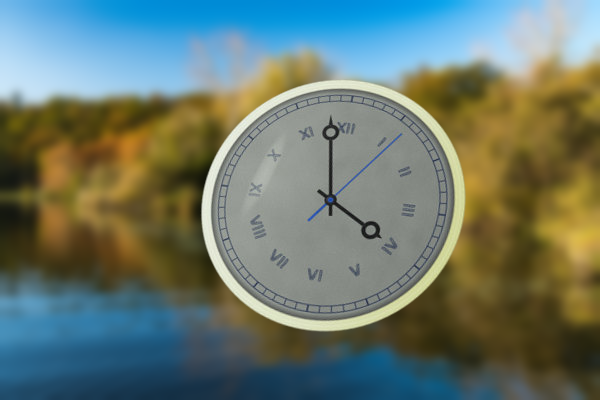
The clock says {"hour": 3, "minute": 58, "second": 6}
